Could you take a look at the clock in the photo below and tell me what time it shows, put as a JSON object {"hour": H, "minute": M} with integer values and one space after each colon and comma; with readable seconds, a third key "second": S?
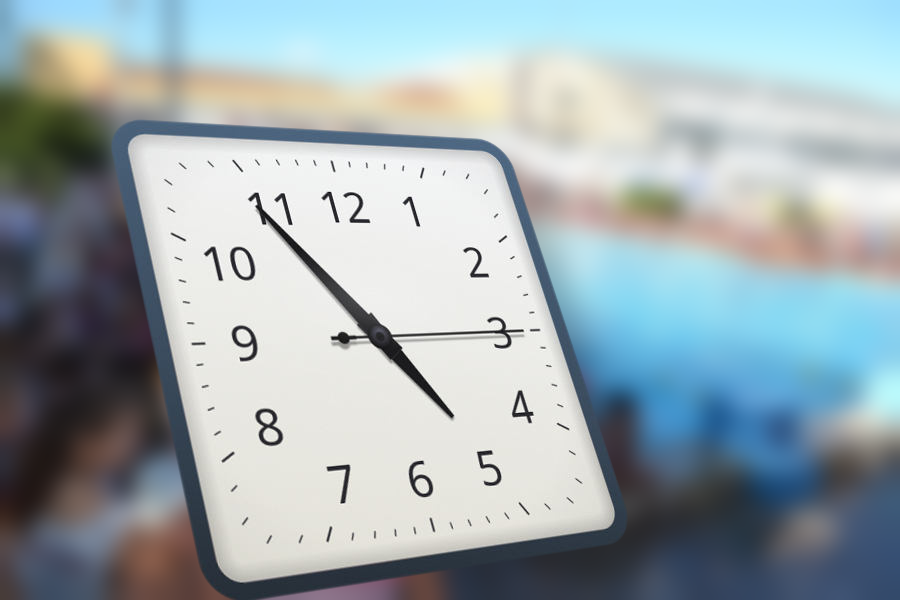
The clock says {"hour": 4, "minute": 54, "second": 15}
